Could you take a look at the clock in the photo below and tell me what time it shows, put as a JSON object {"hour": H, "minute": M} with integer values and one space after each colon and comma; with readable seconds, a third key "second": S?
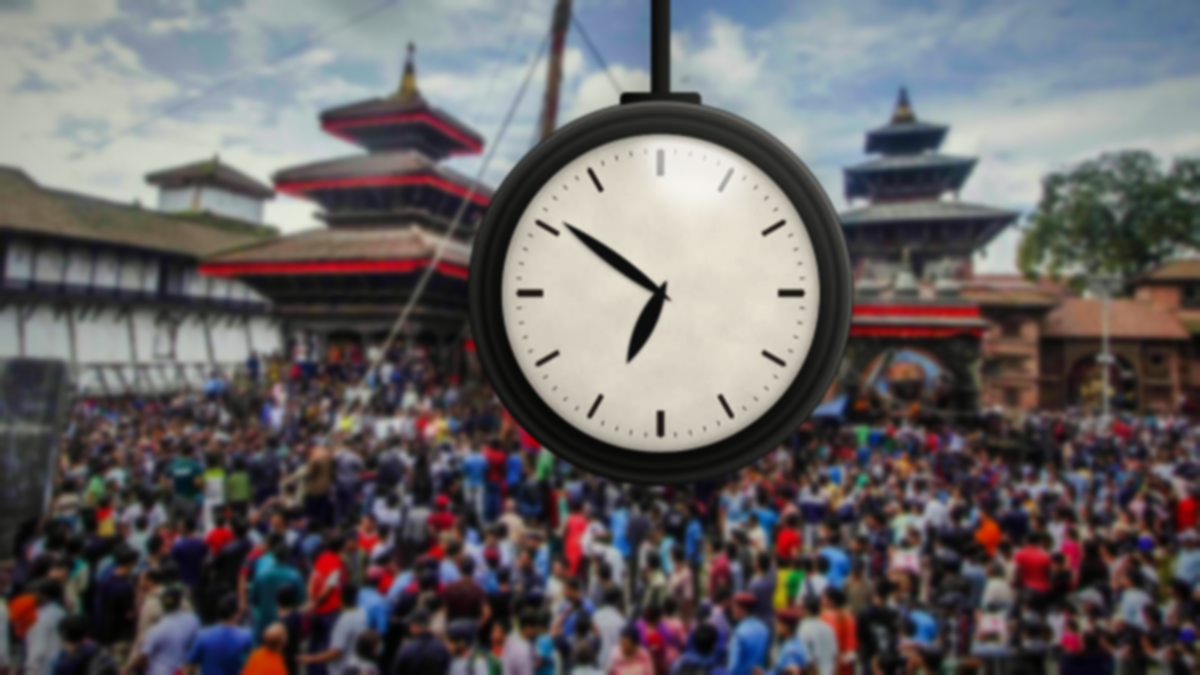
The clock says {"hour": 6, "minute": 51}
